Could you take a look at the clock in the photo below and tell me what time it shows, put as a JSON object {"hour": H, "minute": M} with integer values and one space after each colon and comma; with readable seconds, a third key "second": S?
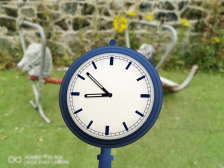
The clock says {"hour": 8, "minute": 52}
